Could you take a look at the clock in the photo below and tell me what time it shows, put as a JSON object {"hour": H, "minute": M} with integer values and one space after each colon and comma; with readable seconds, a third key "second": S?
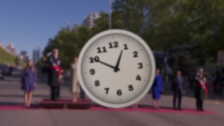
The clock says {"hour": 12, "minute": 50}
